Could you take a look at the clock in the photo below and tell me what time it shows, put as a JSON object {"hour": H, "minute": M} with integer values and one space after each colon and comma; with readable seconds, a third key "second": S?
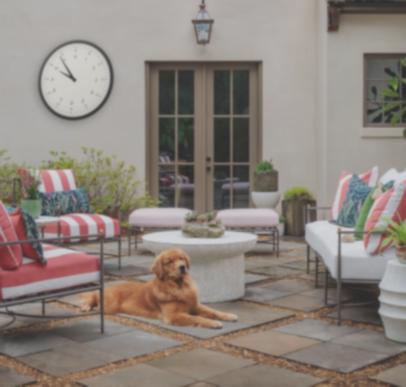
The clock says {"hour": 9, "minute": 54}
